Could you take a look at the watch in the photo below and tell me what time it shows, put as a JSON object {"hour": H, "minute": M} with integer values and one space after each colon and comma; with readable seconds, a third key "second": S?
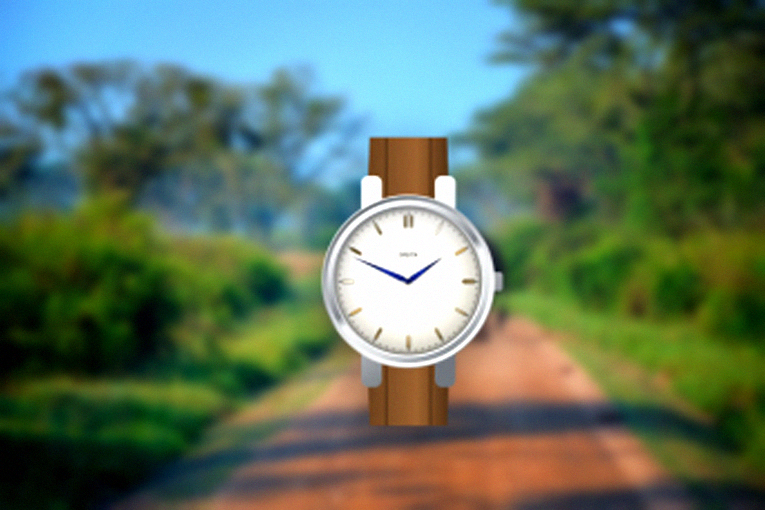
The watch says {"hour": 1, "minute": 49}
